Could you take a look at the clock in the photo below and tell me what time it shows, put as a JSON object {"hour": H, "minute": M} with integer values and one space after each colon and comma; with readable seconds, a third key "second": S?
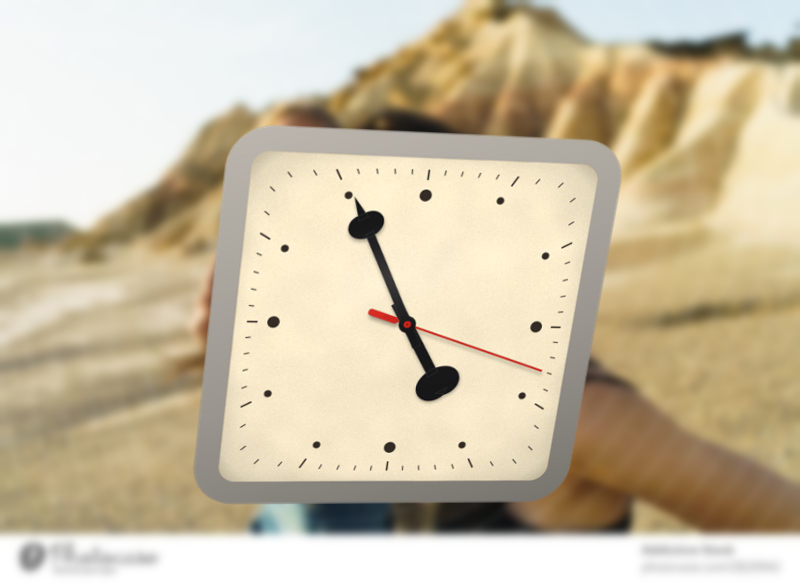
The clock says {"hour": 4, "minute": 55, "second": 18}
